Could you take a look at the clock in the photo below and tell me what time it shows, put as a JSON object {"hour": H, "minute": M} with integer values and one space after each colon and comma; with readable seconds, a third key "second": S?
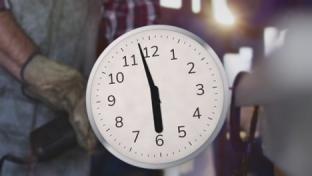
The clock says {"hour": 5, "minute": 58}
